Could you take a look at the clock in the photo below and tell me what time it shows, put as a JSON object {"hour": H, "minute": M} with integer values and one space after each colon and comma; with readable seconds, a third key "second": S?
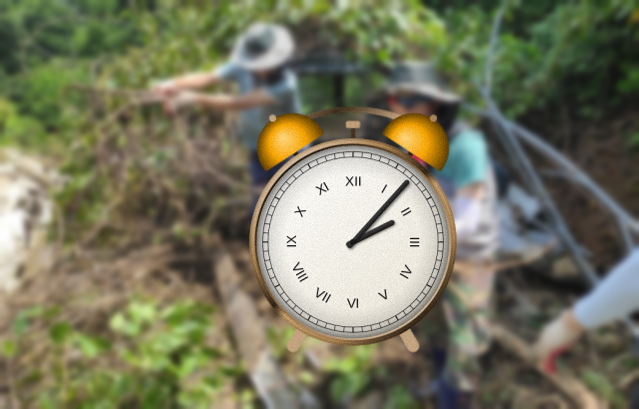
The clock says {"hour": 2, "minute": 7}
